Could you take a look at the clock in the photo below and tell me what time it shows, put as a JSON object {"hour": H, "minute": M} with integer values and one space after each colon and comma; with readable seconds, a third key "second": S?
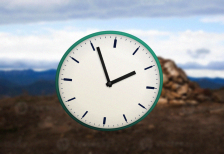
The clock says {"hour": 1, "minute": 56}
